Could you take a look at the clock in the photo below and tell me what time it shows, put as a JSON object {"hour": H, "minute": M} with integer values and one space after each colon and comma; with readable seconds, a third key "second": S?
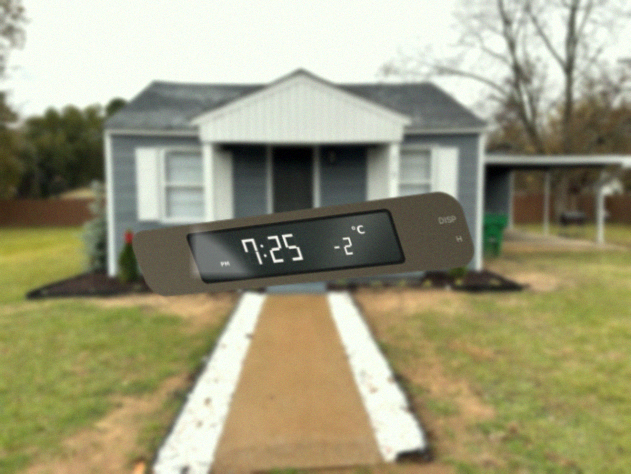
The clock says {"hour": 7, "minute": 25}
